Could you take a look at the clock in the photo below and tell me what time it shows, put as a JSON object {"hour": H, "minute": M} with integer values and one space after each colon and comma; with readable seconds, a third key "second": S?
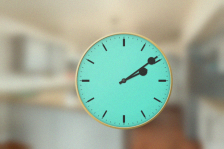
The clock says {"hour": 2, "minute": 9}
